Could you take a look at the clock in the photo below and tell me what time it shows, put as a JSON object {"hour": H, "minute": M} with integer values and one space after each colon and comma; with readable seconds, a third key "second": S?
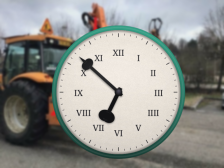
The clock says {"hour": 6, "minute": 52}
